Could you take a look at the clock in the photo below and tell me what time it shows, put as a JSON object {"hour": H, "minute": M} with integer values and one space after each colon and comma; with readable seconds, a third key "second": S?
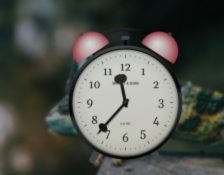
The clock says {"hour": 11, "minute": 37}
